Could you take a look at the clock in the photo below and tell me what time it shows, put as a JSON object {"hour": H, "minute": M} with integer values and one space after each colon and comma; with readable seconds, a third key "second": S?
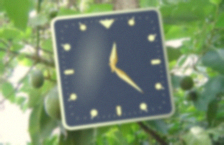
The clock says {"hour": 12, "minute": 23}
